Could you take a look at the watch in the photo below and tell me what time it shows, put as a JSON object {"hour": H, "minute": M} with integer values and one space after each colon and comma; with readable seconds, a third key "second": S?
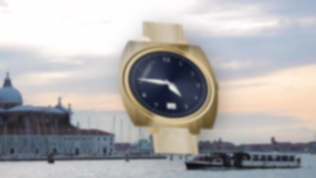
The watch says {"hour": 4, "minute": 46}
